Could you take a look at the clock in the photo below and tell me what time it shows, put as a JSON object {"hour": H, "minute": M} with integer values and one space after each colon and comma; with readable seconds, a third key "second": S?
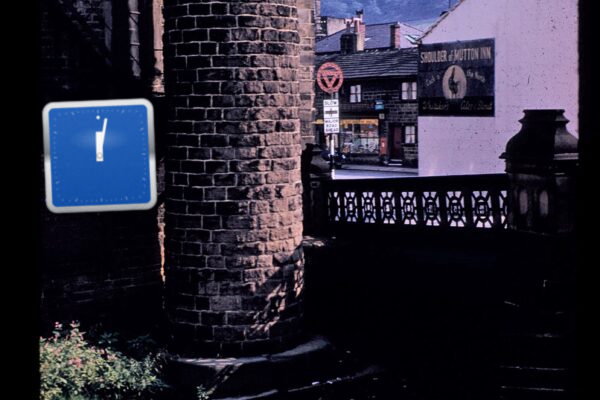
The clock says {"hour": 12, "minute": 2}
